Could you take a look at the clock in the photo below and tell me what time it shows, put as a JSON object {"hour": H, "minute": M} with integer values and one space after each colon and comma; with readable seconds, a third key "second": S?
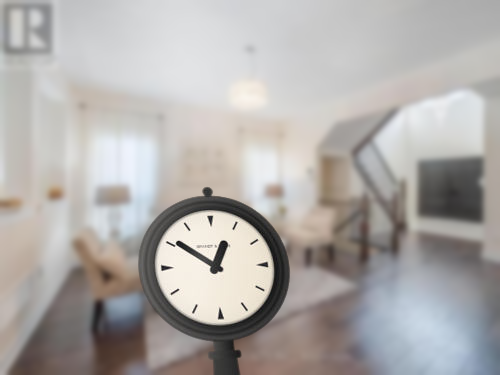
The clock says {"hour": 12, "minute": 51}
